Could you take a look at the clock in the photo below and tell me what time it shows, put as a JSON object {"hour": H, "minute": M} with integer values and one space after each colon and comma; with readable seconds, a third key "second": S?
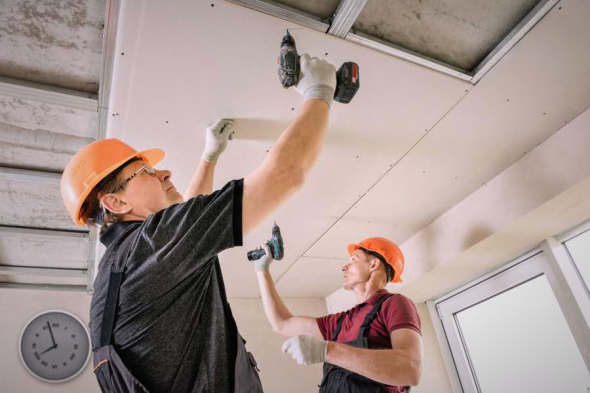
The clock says {"hour": 7, "minute": 57}
